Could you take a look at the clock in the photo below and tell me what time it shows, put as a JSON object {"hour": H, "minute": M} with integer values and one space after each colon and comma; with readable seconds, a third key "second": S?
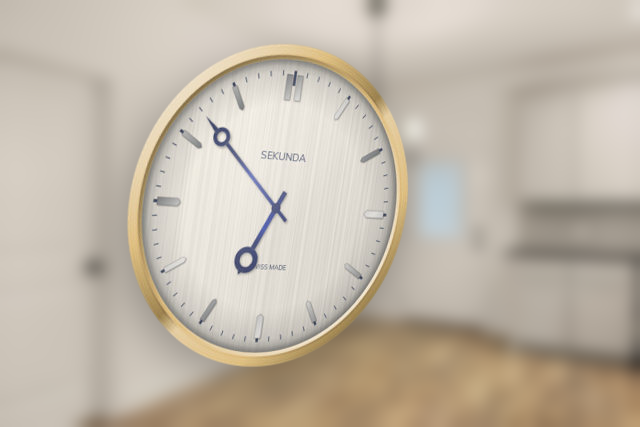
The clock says {"hour": 6, "minute": 52}
